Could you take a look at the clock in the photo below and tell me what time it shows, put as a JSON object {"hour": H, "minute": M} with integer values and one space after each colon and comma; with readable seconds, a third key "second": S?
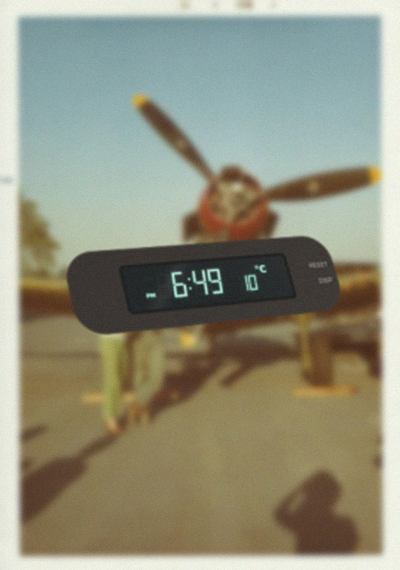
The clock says {"hour": 6, "minute": 49}
